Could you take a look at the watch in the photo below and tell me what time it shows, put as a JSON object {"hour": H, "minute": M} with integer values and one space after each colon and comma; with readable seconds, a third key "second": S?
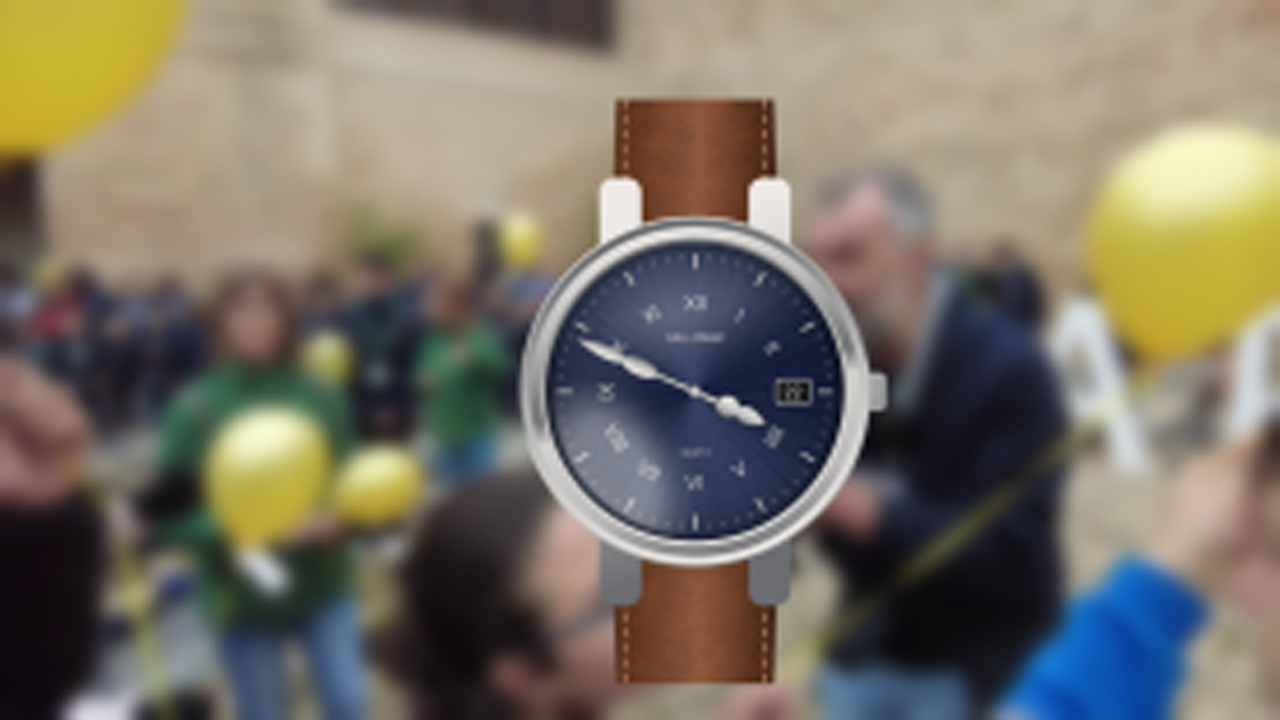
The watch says {"hour": 3, "minute": 49}
